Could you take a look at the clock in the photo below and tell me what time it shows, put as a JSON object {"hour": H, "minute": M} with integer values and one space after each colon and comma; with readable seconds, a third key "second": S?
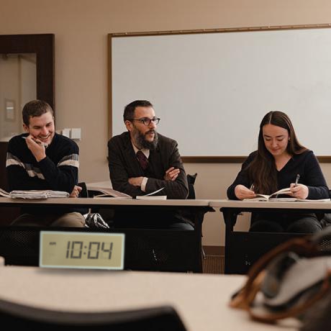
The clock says {"hour": 10, "minute": 4}
